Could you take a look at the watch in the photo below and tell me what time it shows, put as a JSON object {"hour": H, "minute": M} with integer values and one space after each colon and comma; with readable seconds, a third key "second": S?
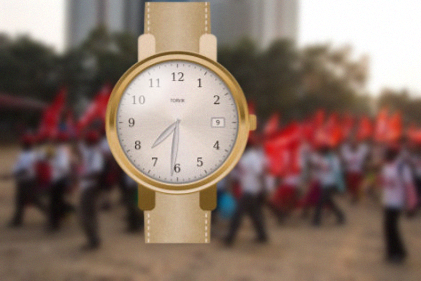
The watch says {"hour": 7, "minute": 31}
